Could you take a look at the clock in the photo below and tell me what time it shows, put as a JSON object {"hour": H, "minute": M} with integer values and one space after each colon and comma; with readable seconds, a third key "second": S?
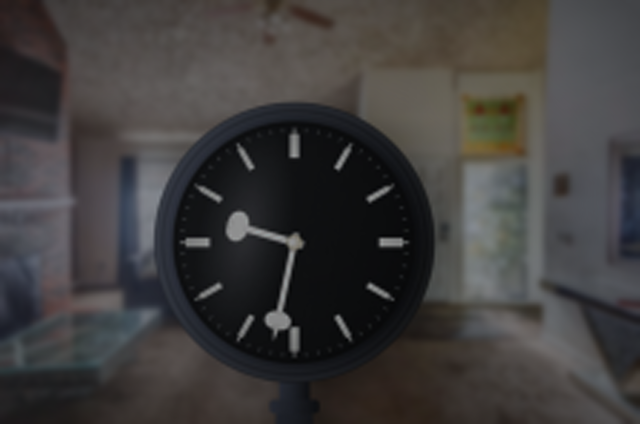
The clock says {"hour": 9, "minute": 32}
